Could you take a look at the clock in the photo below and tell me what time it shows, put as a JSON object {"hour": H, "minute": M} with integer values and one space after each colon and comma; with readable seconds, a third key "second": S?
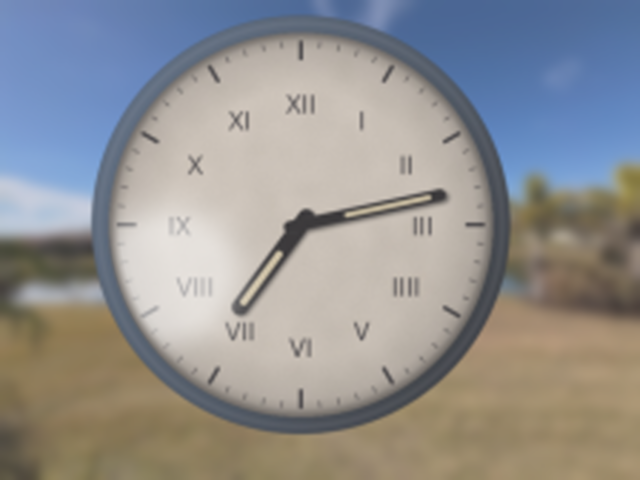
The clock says {"hour": 7, "minute": 13}
